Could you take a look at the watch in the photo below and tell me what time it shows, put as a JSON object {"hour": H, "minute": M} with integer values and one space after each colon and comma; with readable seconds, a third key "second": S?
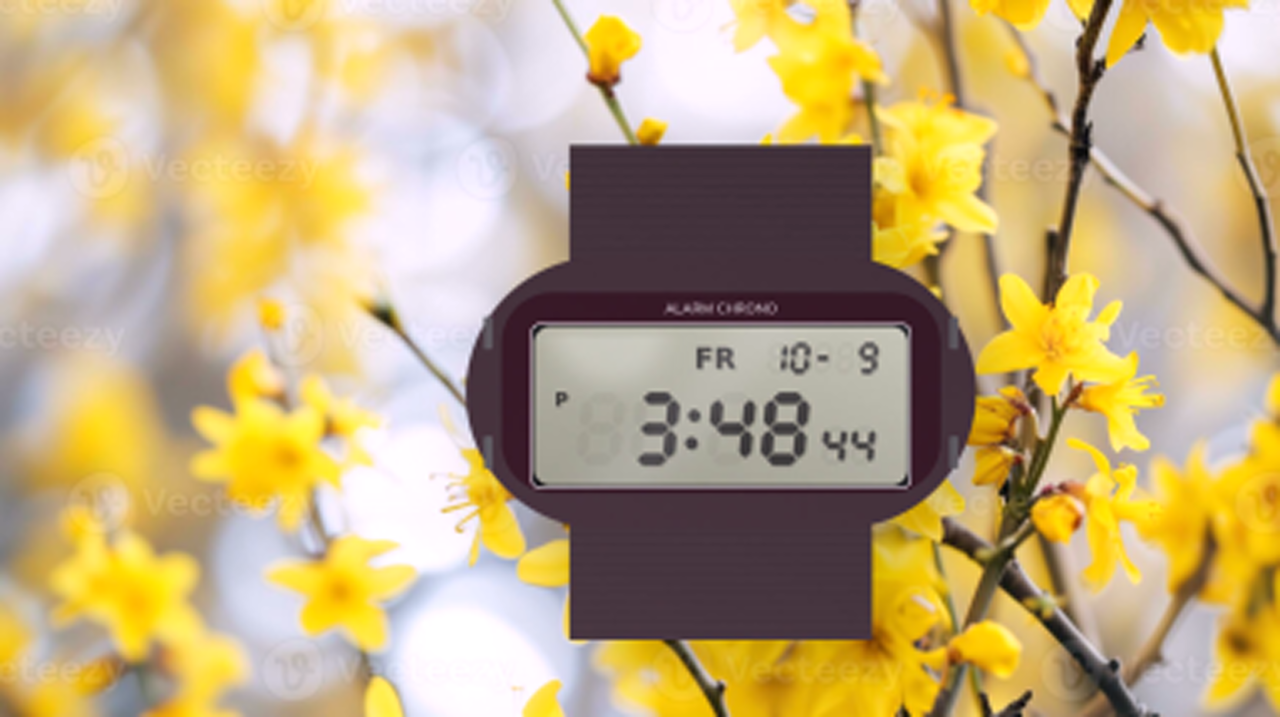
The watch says {"hour": 3, "minute": 48, "second": 44}
